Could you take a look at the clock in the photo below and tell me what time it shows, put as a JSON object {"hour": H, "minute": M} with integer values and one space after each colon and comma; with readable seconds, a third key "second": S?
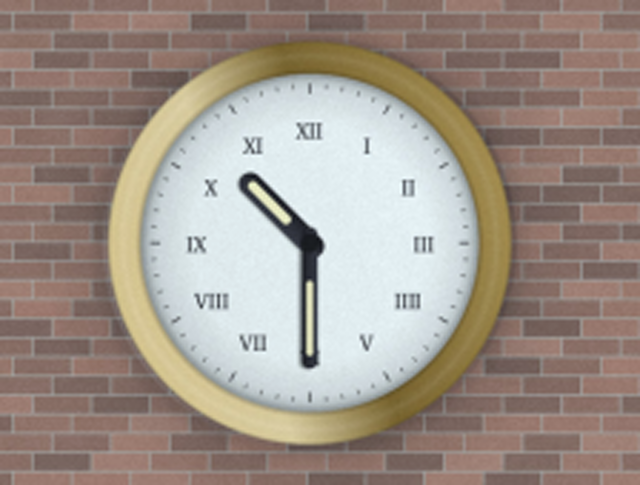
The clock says {"hour": 10, "minute": 30}
